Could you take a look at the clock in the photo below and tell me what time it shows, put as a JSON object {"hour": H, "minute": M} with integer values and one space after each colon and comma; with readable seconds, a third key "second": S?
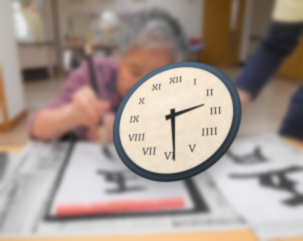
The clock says {"hour": 2, "minute": 29}
